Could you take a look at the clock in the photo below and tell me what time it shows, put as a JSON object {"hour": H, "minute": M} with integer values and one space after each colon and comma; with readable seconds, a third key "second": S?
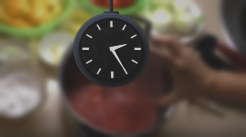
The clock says {"hour": 2, "minute": 25}
